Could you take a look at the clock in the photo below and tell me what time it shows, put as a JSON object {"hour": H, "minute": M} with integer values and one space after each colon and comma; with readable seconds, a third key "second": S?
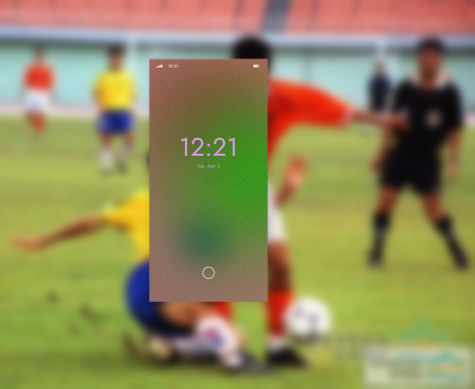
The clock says {"hour": 12, "minute": 21}
